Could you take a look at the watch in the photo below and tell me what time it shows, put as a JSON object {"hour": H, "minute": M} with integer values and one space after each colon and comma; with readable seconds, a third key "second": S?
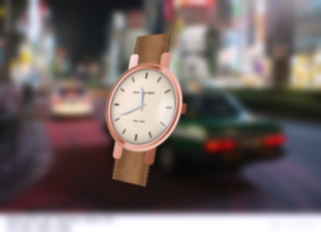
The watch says {"hour": 11, "minute": 41}
